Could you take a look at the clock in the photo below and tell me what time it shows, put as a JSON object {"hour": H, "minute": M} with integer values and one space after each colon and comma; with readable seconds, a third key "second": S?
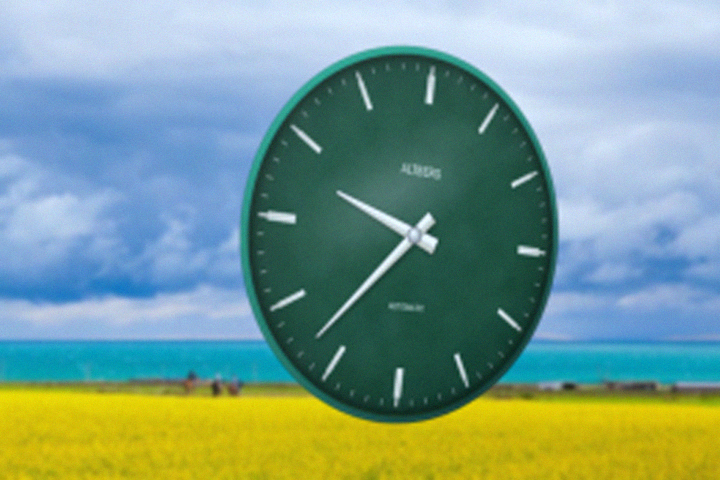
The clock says {"hour": 9, "minute": 37}
